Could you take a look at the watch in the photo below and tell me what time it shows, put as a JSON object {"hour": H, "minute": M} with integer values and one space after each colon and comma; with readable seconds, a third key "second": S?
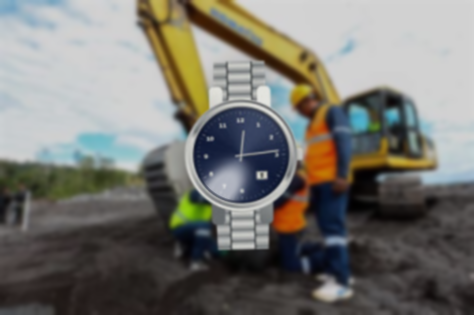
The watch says {"hour": 12, "minute": 14}
